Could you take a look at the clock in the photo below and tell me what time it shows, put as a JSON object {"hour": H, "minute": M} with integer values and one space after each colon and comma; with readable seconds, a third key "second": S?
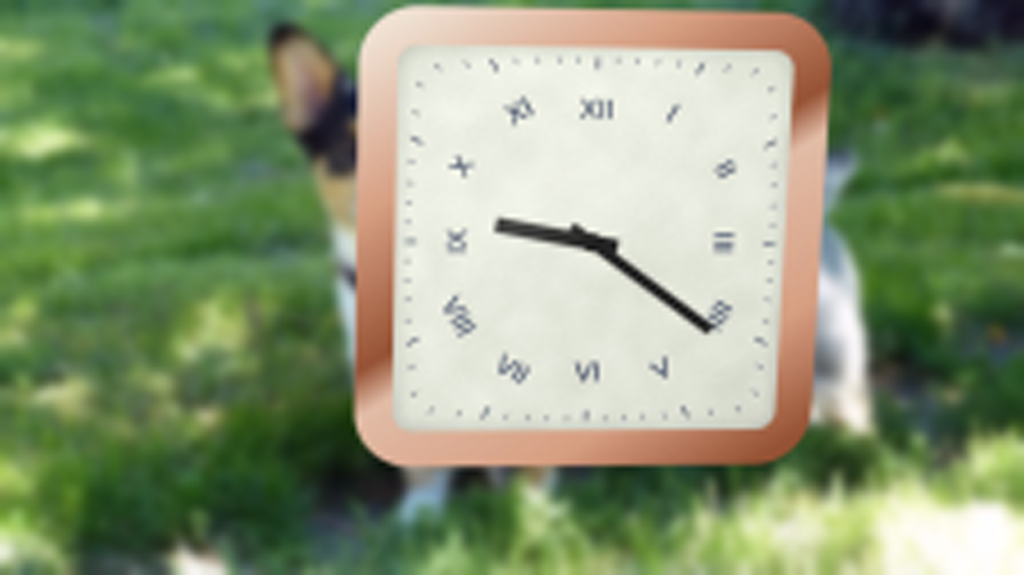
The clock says {"hour": 9, "minute": 21}
